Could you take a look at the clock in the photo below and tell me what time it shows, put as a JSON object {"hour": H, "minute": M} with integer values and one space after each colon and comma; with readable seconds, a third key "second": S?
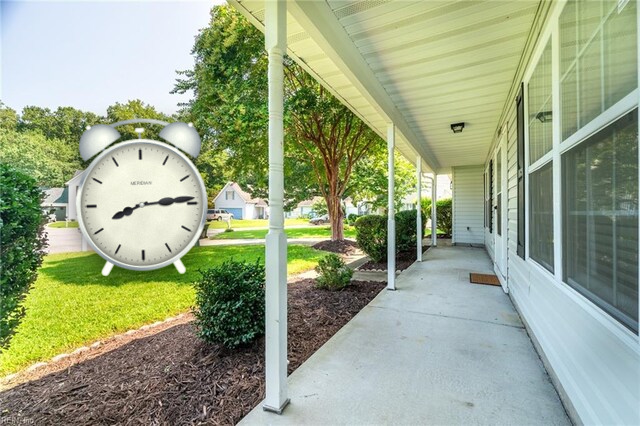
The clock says {"hour": 8, "minute": 14}
